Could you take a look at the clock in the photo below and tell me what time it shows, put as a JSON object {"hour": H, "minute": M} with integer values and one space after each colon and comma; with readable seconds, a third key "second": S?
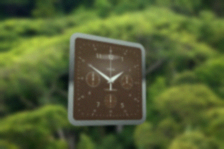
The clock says {"hour": 1, "minute": 50}
